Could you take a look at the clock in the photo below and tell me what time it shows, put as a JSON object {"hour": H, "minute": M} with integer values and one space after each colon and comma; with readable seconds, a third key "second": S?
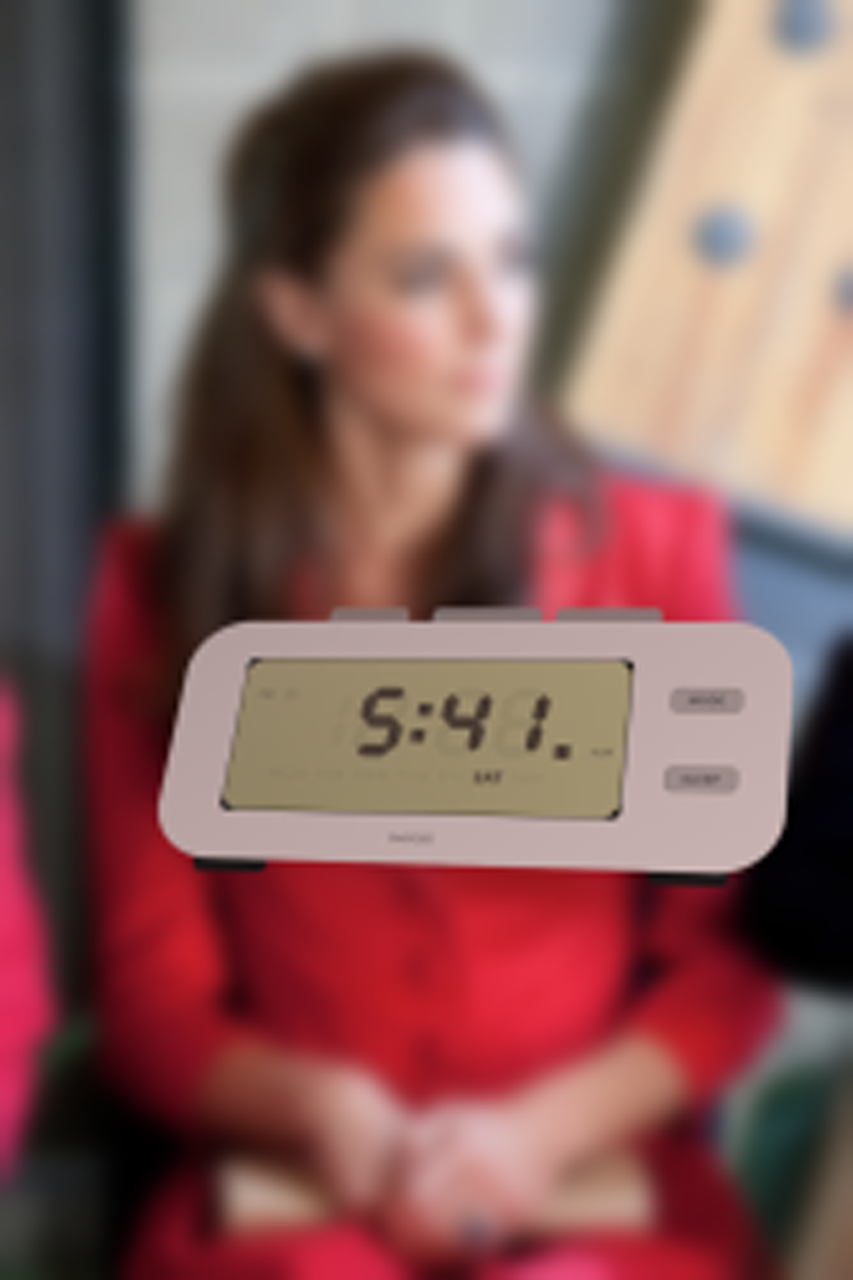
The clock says {"hour": 5, "minute": 41}
